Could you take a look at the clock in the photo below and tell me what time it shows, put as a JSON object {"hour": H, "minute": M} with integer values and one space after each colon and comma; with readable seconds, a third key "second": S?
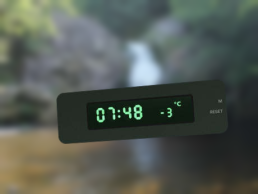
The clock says {"hour": 7, "minute": 48}
